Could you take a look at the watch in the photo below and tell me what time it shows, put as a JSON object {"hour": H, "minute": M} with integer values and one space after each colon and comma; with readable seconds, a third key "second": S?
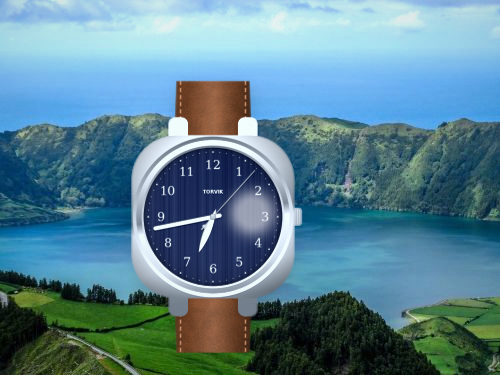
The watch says {"hour": 6, "minute": 43, "second": 7}
